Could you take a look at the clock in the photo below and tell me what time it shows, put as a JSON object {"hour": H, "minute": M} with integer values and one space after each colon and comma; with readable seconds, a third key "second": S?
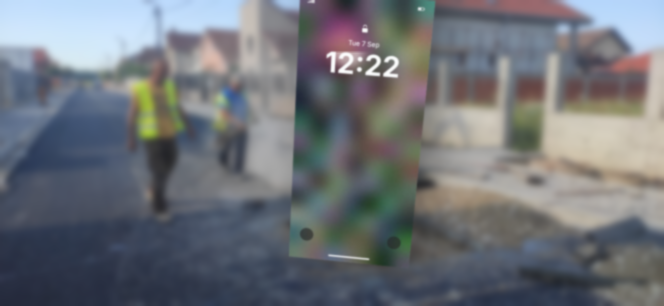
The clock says {"hour": 12, "minute": 22}
